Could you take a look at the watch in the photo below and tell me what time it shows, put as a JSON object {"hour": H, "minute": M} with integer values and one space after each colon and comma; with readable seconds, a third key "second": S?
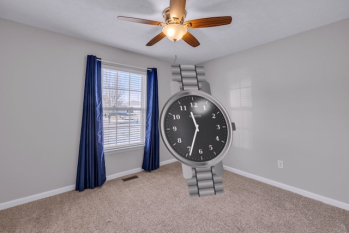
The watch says {"hour": 11, "minute": 34}
